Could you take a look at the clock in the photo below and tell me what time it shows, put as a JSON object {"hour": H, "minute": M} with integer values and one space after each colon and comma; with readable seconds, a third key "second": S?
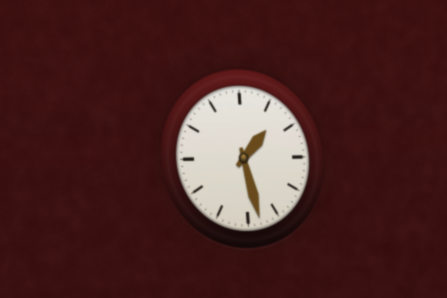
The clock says {"hour": 1, "minute": 28}
